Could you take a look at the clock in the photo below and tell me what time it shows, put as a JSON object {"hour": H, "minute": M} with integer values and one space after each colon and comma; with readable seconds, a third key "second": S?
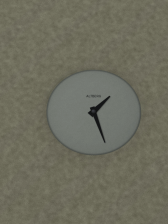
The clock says {"hour": 1, "minute": 27}
